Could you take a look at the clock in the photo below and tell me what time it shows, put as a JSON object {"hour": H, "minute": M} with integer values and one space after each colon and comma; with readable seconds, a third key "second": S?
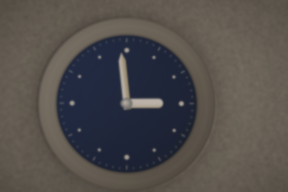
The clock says {"hour": 2, "minute": 59}
